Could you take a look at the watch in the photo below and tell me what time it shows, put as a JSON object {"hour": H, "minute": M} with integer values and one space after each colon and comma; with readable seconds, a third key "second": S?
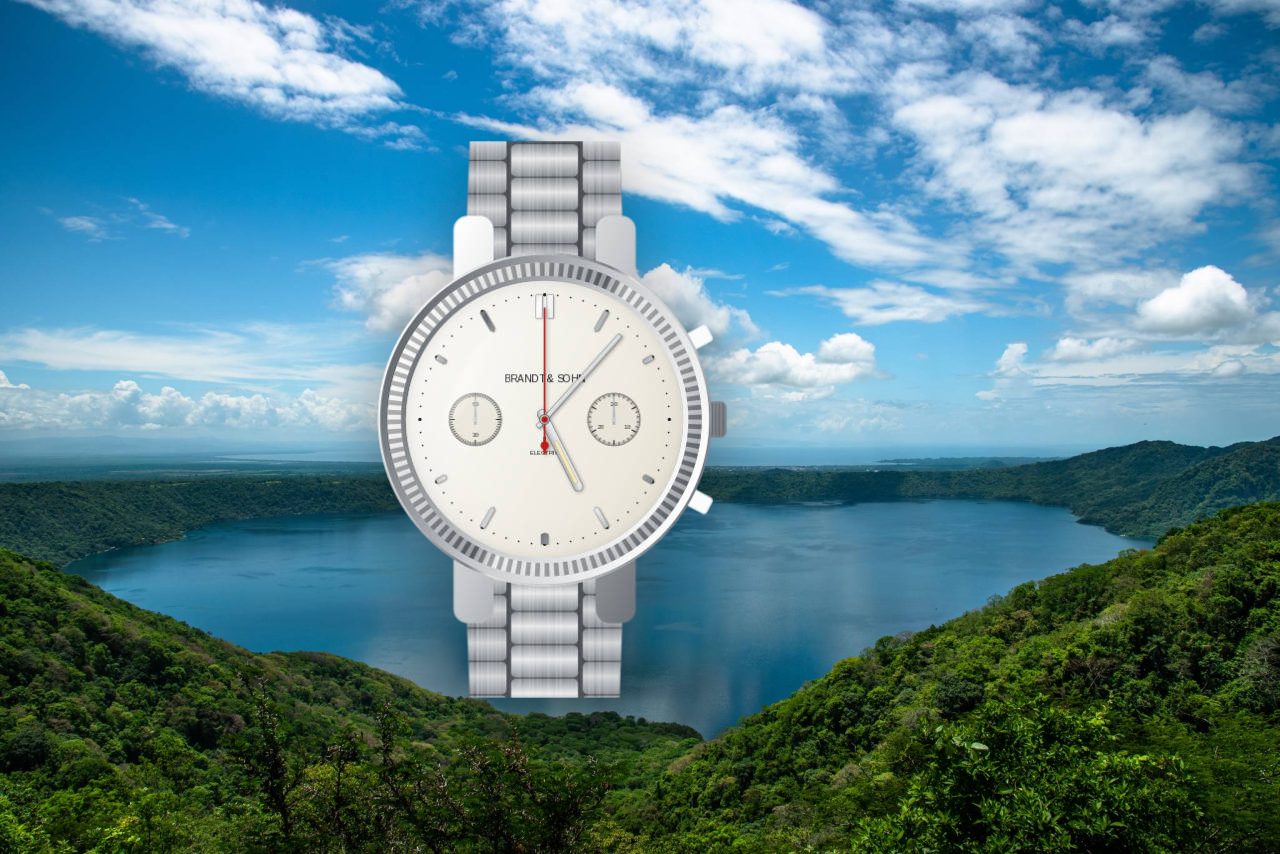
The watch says {"hour": 5, "minute": 7}
